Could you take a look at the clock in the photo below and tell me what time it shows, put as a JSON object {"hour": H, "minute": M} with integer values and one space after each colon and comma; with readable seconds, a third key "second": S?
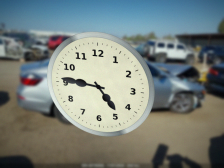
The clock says {"hour": 4, "minute": 46}
